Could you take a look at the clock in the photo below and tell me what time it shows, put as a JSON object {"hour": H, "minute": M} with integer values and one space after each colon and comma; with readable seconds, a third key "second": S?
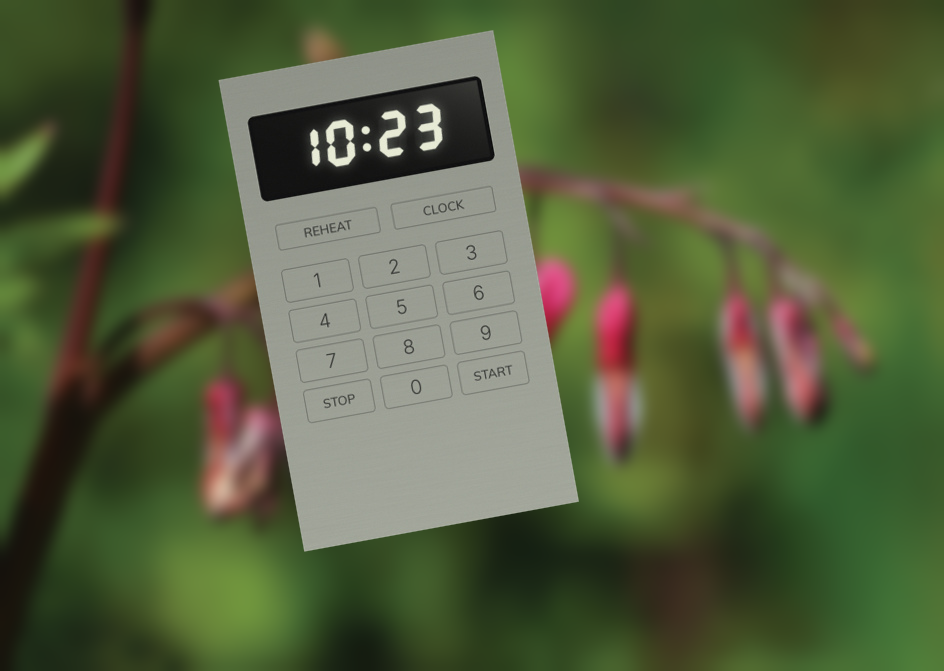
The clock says {"hour": 10, "minute": 23}
